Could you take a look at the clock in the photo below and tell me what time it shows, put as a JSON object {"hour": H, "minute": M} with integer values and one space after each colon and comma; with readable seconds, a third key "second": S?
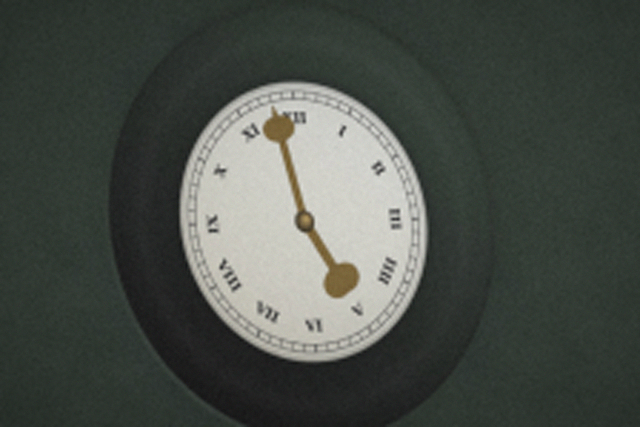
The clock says {"hour": 4, "minute": 58}
